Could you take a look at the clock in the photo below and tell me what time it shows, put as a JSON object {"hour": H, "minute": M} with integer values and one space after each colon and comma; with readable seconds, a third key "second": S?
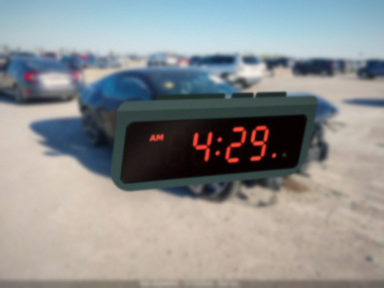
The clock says {"hour": 4, "minute": 29}
